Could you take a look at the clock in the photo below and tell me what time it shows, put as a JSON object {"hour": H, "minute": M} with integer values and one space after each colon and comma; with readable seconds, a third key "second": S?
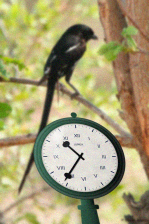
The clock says {"hour": 10, "minute": 36}
